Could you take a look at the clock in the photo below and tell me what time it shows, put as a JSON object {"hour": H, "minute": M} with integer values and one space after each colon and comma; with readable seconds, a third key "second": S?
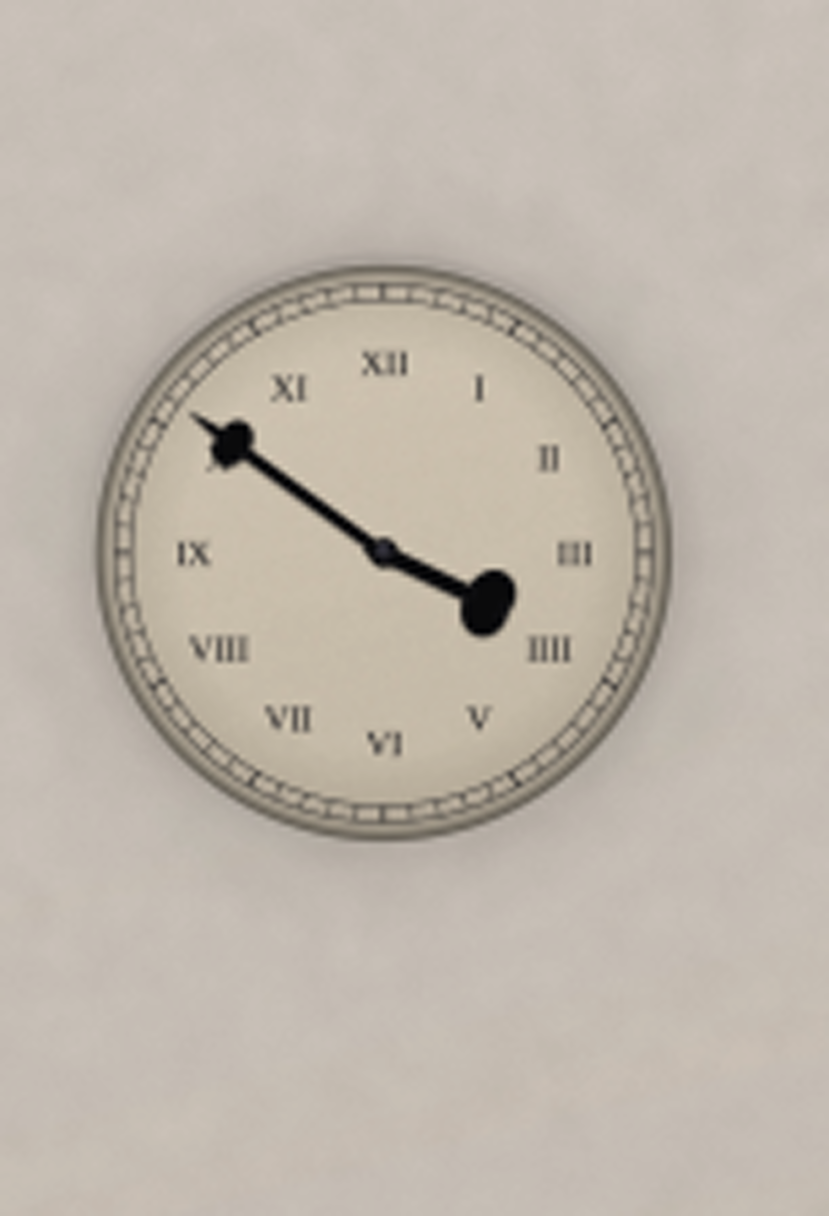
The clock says {"hour": 3, "minute": 51}
